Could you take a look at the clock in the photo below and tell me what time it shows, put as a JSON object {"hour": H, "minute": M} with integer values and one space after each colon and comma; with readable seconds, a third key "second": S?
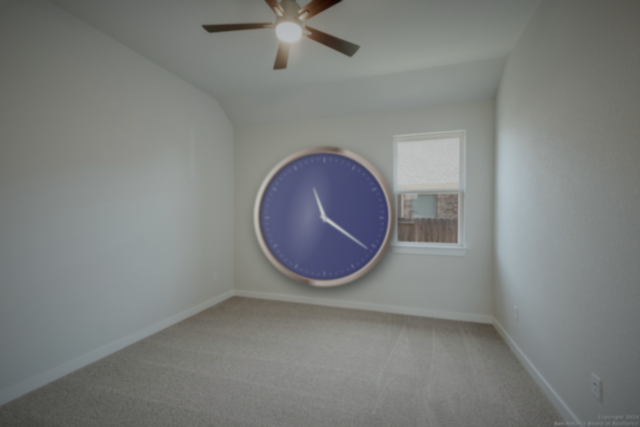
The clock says {"hour": 11, "minute": 21}
